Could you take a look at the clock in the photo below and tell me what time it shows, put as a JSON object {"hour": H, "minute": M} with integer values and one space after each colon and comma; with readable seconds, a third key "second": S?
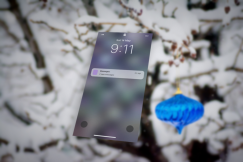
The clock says {"hour": 9, "minute": 11}
